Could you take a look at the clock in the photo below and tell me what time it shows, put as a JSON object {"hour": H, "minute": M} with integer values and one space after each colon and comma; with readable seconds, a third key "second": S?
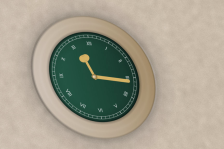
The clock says {"hour": 11, "minute": 16}
